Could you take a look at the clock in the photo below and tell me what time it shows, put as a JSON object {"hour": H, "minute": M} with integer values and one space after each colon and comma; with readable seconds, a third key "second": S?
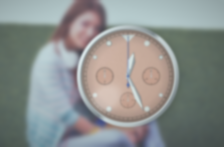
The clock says {"hour": 12, "minute": 26}
